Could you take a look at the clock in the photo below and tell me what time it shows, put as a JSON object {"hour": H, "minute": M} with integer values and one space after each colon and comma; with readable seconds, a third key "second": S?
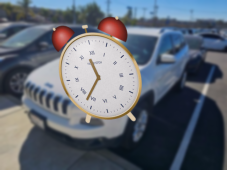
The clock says {"hour": 11, "minute": 37}
